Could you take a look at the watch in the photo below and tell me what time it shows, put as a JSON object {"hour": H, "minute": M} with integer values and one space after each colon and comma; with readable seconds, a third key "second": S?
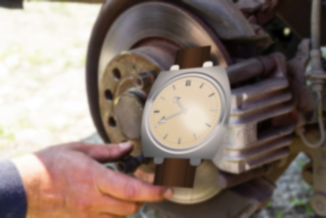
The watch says {"hour": 10, "minute": 41}
